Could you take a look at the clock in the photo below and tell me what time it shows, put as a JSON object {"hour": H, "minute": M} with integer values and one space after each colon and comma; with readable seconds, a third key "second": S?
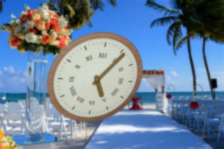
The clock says {"hour": 5, "minute": 6}
